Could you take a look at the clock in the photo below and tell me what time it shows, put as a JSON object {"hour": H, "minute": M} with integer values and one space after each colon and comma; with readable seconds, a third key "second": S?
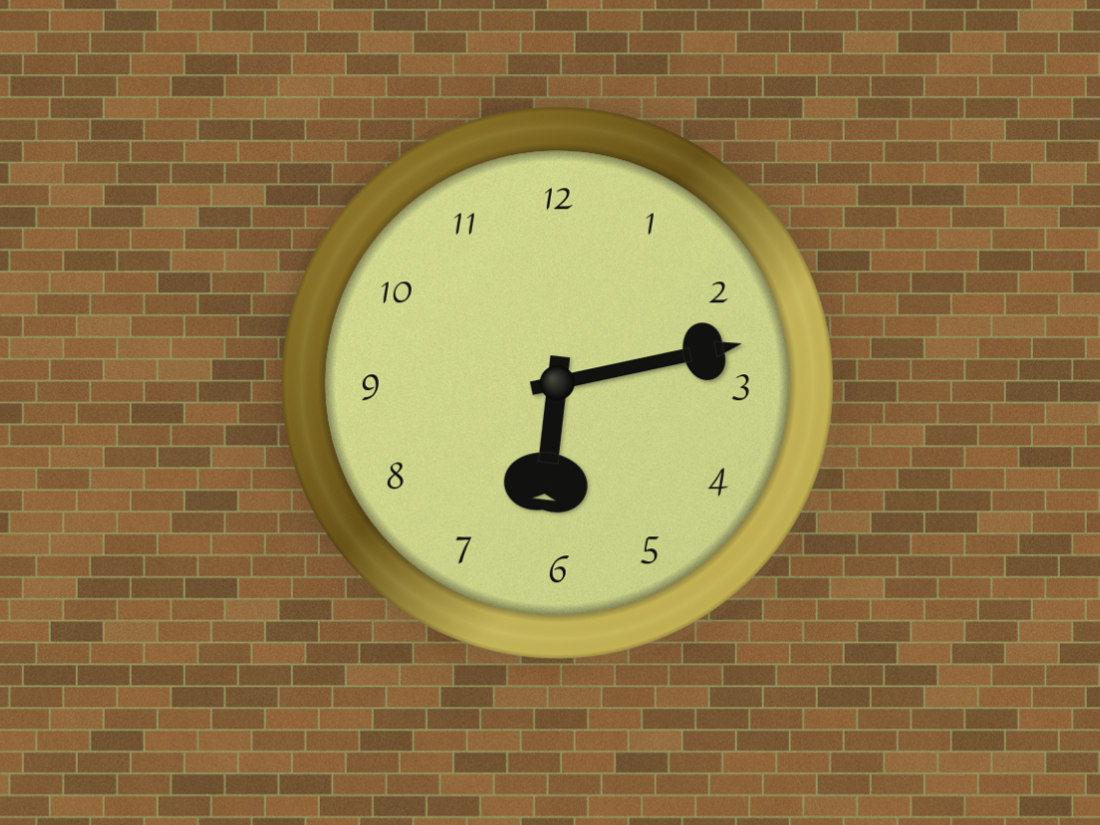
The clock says {"hour": 6, "minute": 13}
